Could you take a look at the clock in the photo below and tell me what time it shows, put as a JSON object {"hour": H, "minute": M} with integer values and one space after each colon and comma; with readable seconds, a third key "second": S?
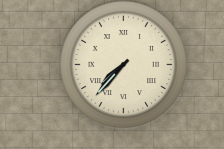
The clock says {"hour": 7, "minute": 37}
